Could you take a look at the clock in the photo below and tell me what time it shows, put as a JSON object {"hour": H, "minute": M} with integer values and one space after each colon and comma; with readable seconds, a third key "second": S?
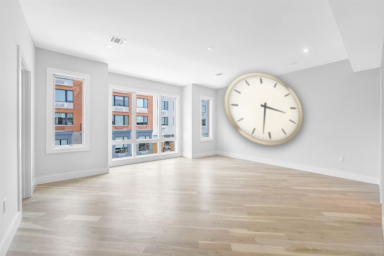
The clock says {"hour": 3, "minute": 32}
